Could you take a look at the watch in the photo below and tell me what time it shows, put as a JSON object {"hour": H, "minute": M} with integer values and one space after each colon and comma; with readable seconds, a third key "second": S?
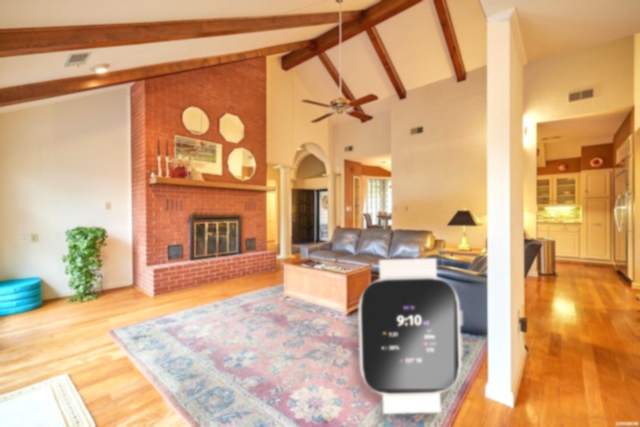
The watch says {"hour": 9, "minute": 10}
